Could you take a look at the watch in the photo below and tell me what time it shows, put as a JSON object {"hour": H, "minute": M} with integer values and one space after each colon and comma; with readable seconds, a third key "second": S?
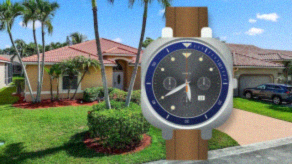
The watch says {"hour": 5, "minute": 40}
